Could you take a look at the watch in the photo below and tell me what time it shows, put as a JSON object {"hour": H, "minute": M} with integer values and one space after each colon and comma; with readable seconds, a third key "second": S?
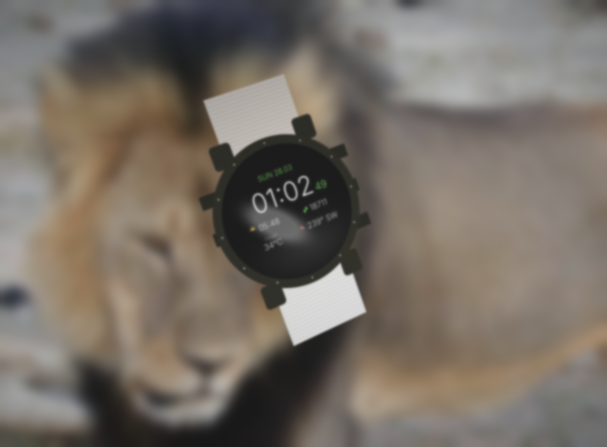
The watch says {"hour": 1, "minute": 2}
